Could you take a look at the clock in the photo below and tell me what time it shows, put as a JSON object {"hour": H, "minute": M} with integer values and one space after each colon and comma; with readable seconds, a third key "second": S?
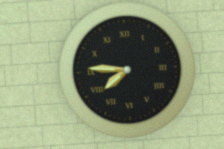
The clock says {"hour": 7, "minute": 46}
